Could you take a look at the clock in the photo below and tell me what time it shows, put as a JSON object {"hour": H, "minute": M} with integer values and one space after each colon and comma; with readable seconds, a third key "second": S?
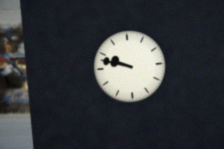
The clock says {"hour": 9, "minute": 48}
